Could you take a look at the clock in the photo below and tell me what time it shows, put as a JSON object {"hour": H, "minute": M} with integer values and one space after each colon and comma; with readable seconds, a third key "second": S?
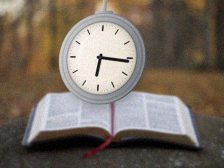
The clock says {"hour": 6, "minute": 16}
